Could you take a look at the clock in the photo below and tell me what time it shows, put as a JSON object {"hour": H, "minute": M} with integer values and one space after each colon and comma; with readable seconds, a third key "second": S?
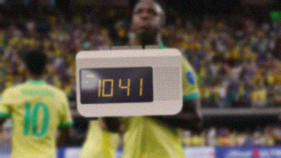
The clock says {"hour": 10, "minute": 41}
